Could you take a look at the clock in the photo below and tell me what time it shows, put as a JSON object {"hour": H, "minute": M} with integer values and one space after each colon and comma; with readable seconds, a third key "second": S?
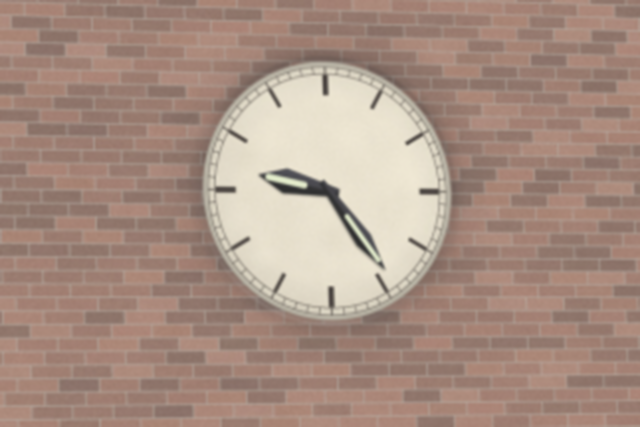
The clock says {"hour": 9, "minute": 24}
